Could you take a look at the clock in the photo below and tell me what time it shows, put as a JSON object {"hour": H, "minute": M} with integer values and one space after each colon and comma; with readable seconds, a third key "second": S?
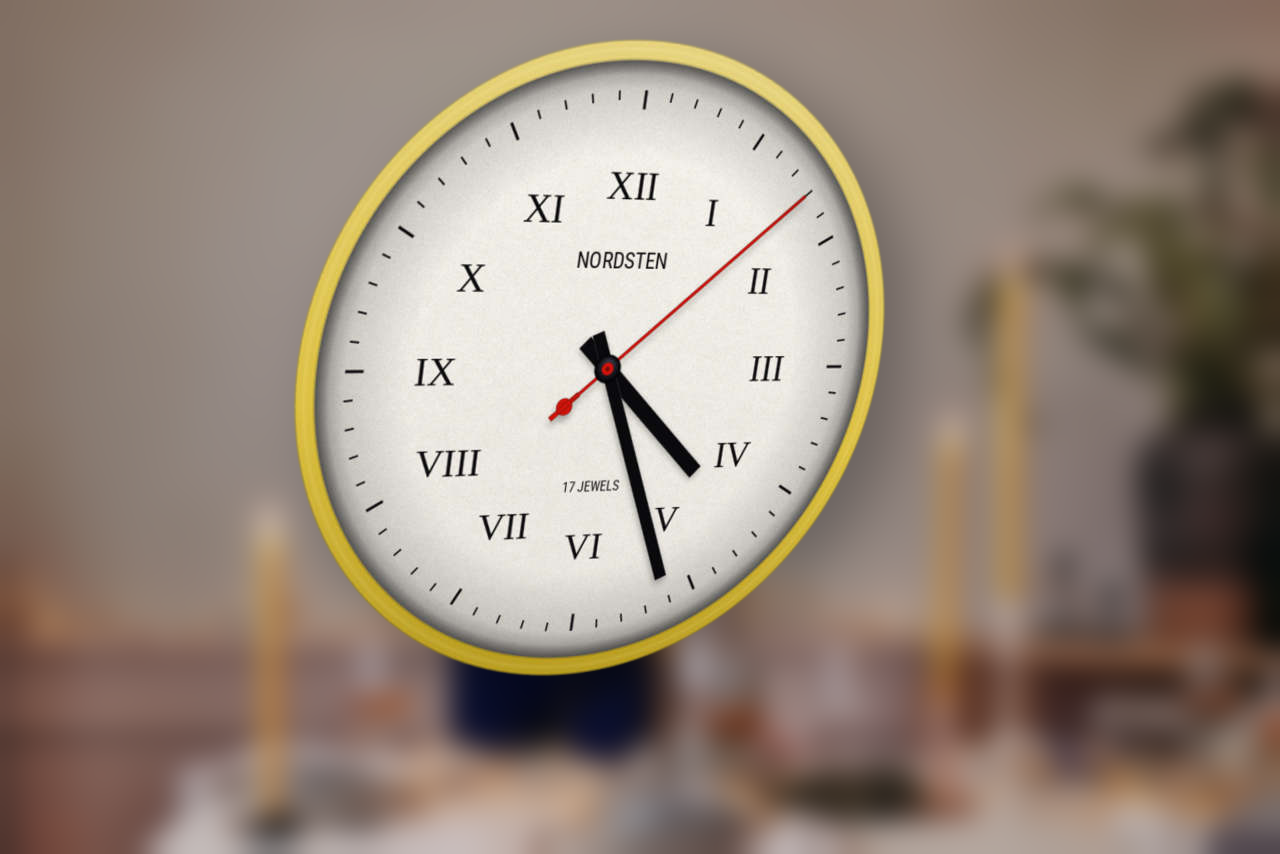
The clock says {"hour": 4, "minute": 26, "second": 8}
